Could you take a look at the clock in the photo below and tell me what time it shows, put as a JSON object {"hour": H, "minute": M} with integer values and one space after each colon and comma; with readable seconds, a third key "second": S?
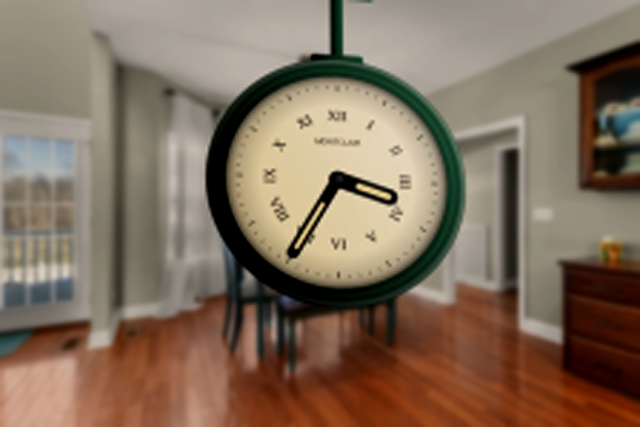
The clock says {"hour": 3, "minute": 35}
